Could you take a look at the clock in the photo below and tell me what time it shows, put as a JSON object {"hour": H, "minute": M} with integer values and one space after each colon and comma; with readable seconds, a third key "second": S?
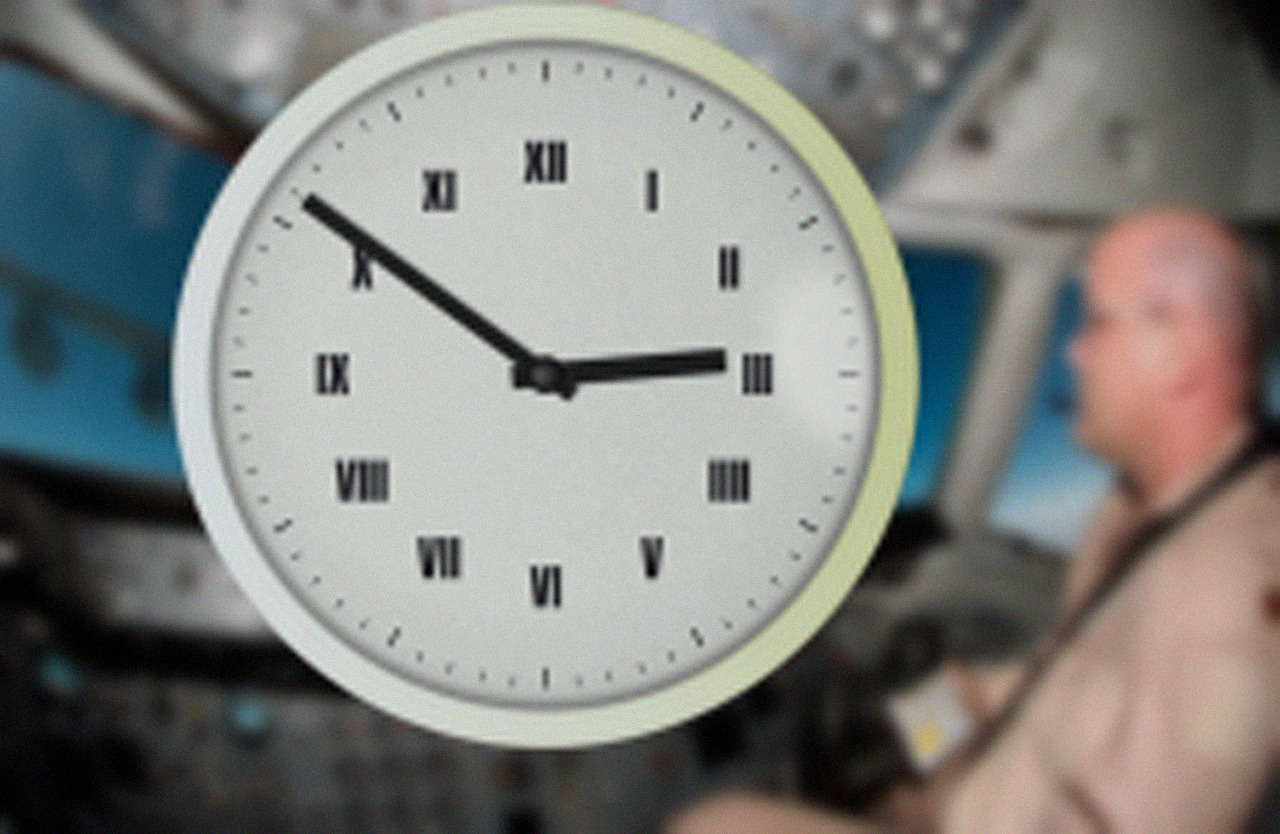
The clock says {"hour": 2, "minute": 51}
